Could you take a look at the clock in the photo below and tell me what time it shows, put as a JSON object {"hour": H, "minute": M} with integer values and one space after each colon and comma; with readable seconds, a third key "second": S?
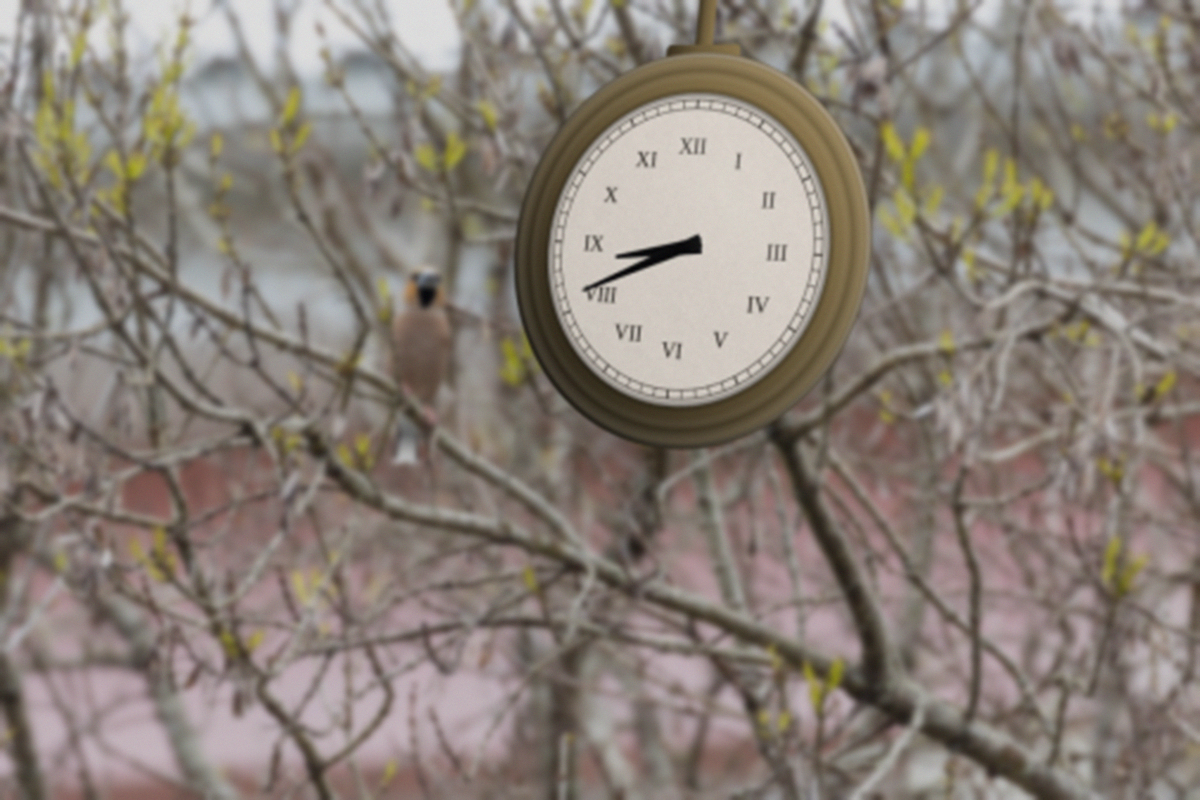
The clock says {"hour": 8, "minute": 41}
